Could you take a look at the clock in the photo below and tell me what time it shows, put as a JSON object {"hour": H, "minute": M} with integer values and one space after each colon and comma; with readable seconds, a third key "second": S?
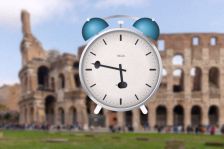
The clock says {"hour": 5, "minute": 47}
